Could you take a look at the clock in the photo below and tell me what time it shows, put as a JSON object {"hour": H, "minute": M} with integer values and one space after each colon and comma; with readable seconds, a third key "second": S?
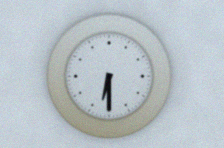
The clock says {"hour": 6, "minute": 30}
